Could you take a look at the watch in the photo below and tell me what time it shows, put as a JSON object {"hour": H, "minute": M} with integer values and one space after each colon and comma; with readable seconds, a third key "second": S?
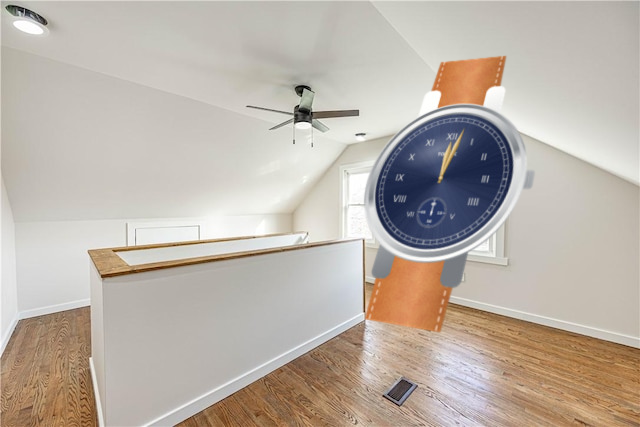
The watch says {"hour": 12, "minute": 2}
